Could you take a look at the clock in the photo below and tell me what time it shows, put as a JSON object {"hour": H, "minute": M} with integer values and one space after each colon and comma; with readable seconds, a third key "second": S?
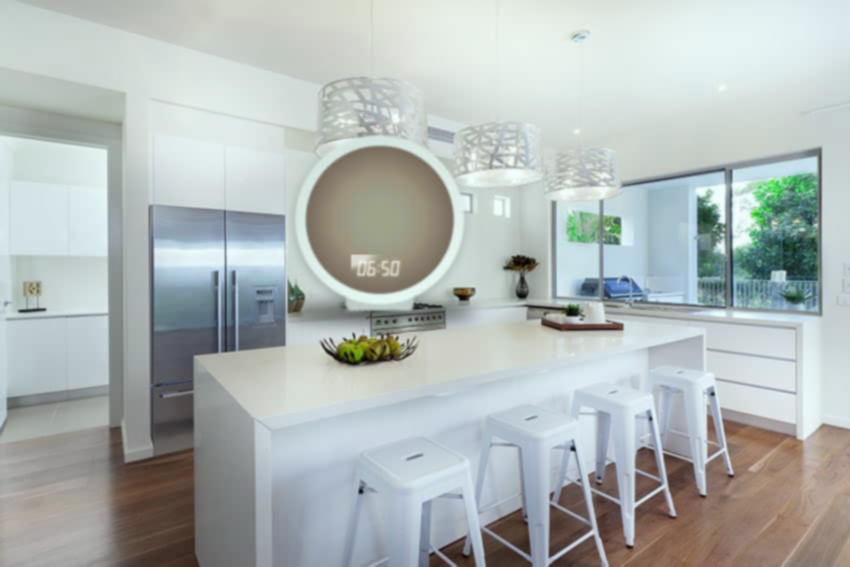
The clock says {"hour": 6, "minute": 50}
